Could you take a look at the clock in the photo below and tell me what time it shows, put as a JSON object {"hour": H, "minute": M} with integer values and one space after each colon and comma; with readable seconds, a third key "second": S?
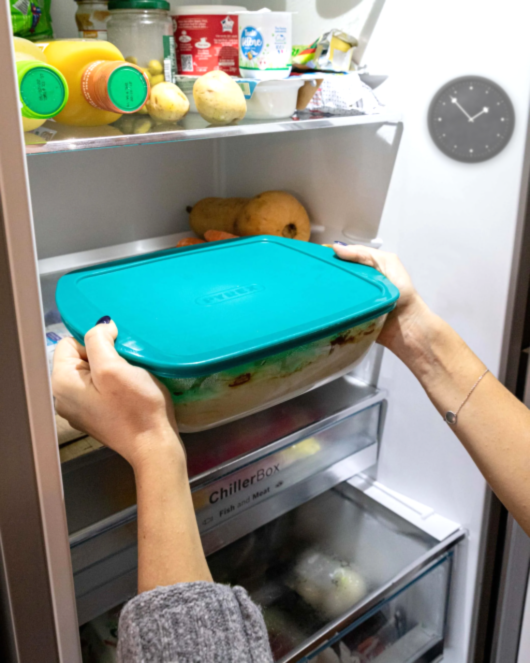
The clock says {"hour": 1, "minute": 53}
